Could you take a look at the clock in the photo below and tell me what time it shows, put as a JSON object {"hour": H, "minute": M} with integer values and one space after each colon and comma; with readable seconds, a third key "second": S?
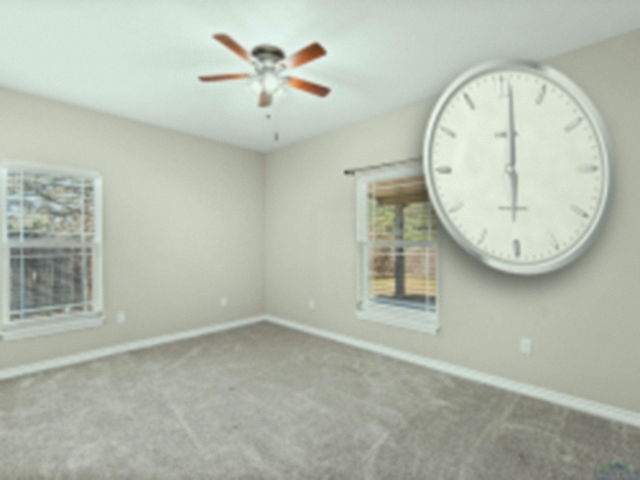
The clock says {"hour": 6, "minute": 1}
